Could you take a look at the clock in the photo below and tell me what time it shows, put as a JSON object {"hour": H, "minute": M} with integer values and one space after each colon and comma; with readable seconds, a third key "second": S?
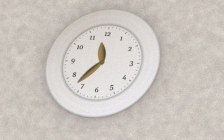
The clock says {"hour": 11, "minute": 37}
